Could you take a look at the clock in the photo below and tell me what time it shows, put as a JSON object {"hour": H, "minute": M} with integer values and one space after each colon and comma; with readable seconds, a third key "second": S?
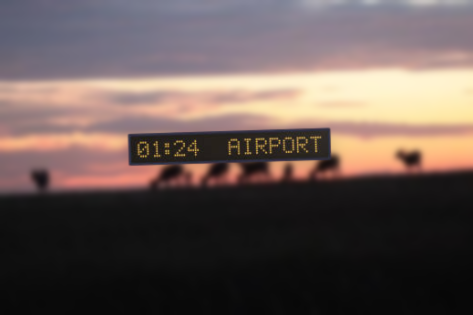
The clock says {"hour": 1, "minute": 24}
